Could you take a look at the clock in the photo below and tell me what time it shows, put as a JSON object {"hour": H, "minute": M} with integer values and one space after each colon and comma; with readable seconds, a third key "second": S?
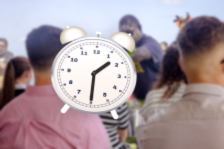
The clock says {"hour": 1, "minute": 30}
